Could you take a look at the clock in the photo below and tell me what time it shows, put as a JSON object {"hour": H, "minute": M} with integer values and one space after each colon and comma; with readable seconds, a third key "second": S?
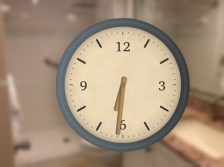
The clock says {"hour": 6, "minute": 31}
